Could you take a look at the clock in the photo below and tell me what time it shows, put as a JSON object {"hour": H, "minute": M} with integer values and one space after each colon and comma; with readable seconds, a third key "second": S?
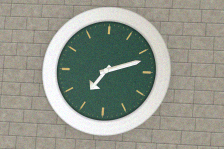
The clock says {"hour": 7, "minute": 12}
